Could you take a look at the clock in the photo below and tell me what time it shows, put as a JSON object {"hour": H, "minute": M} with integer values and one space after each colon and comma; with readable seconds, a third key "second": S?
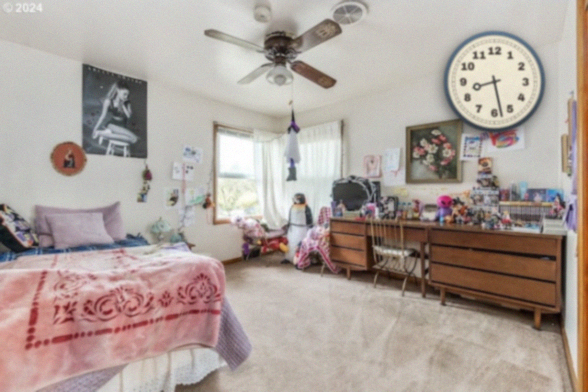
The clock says {"hour": 8, "minute": 28}
